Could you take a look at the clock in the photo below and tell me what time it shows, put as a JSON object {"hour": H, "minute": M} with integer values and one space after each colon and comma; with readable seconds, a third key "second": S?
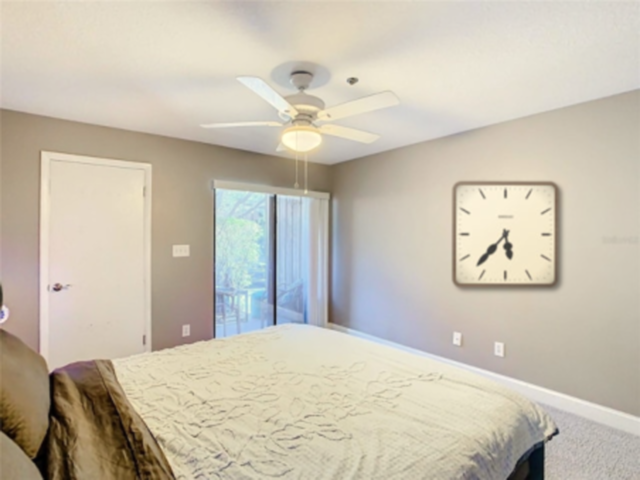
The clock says {"hour": 5, "minute": 37}
